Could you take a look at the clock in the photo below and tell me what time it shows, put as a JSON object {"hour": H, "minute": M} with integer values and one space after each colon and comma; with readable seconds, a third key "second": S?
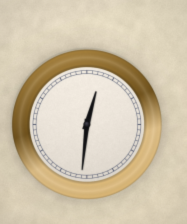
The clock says {"hour": 12, "minute": 31}
